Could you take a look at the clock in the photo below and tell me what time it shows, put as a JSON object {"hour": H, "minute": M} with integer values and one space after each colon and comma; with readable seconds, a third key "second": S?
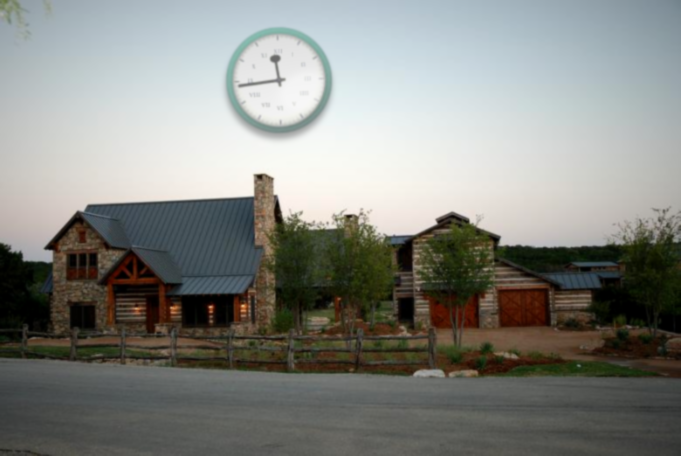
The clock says {"hour": 11, "minute": 44}
